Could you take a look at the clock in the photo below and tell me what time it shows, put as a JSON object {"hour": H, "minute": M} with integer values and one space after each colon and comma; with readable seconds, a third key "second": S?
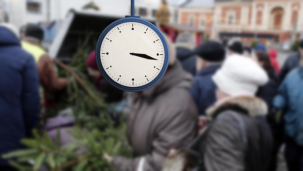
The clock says {"hour": 3, "minute": 17}
